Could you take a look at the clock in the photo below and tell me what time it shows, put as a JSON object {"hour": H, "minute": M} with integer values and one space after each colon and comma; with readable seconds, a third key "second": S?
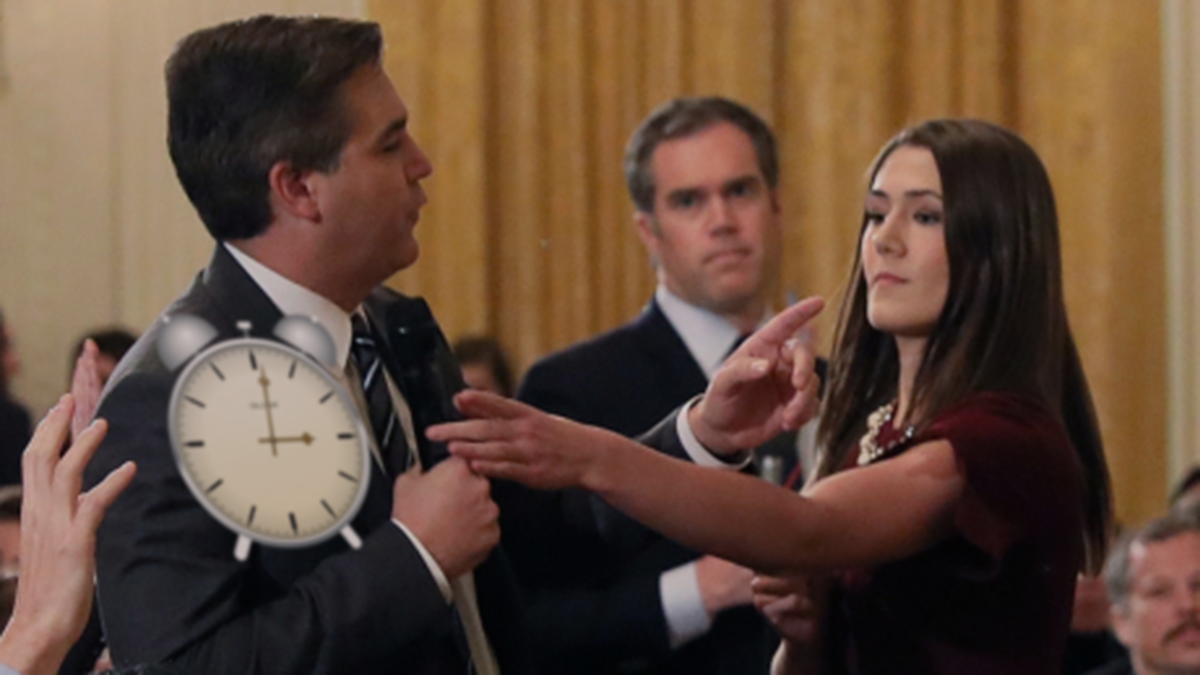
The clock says {"hour": 3, "minute": 1}
